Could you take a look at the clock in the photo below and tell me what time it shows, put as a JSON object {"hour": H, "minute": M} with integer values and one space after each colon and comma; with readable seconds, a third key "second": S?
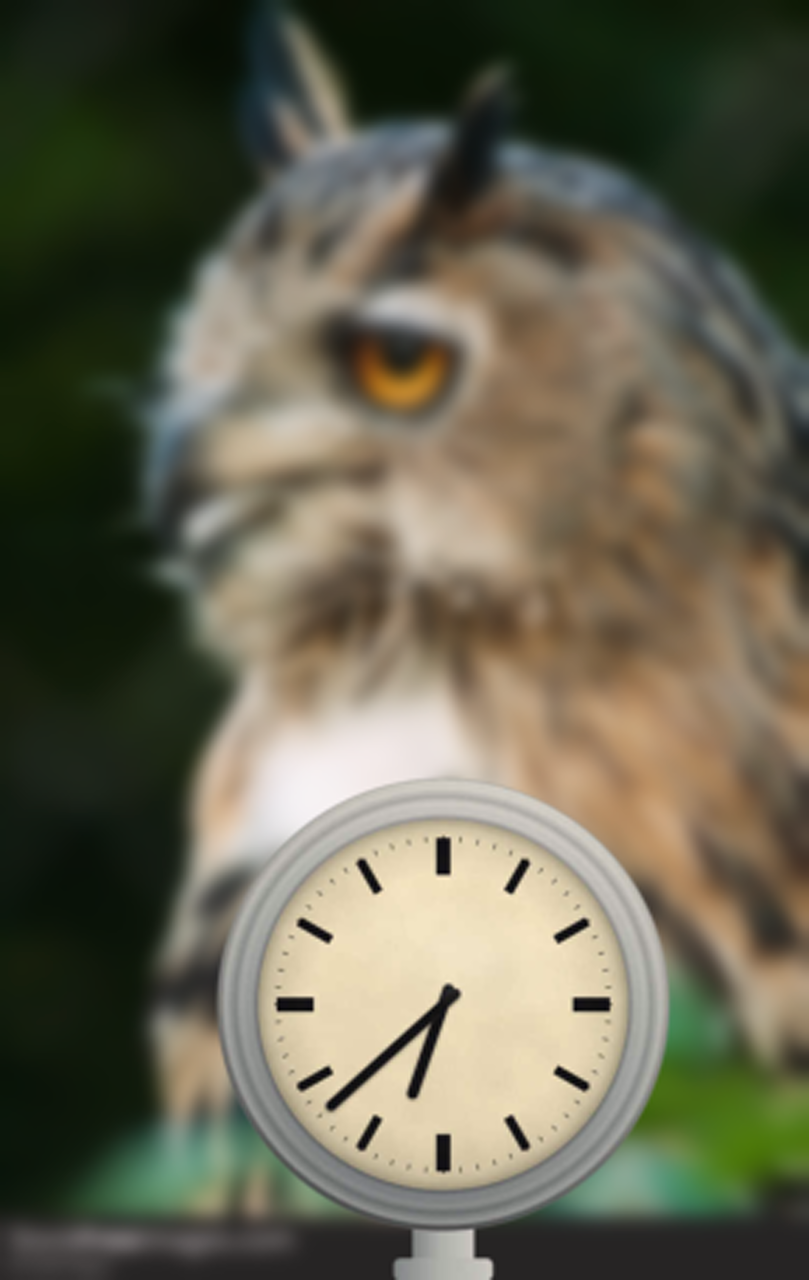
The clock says {"hour": 6, "minute": 38}
